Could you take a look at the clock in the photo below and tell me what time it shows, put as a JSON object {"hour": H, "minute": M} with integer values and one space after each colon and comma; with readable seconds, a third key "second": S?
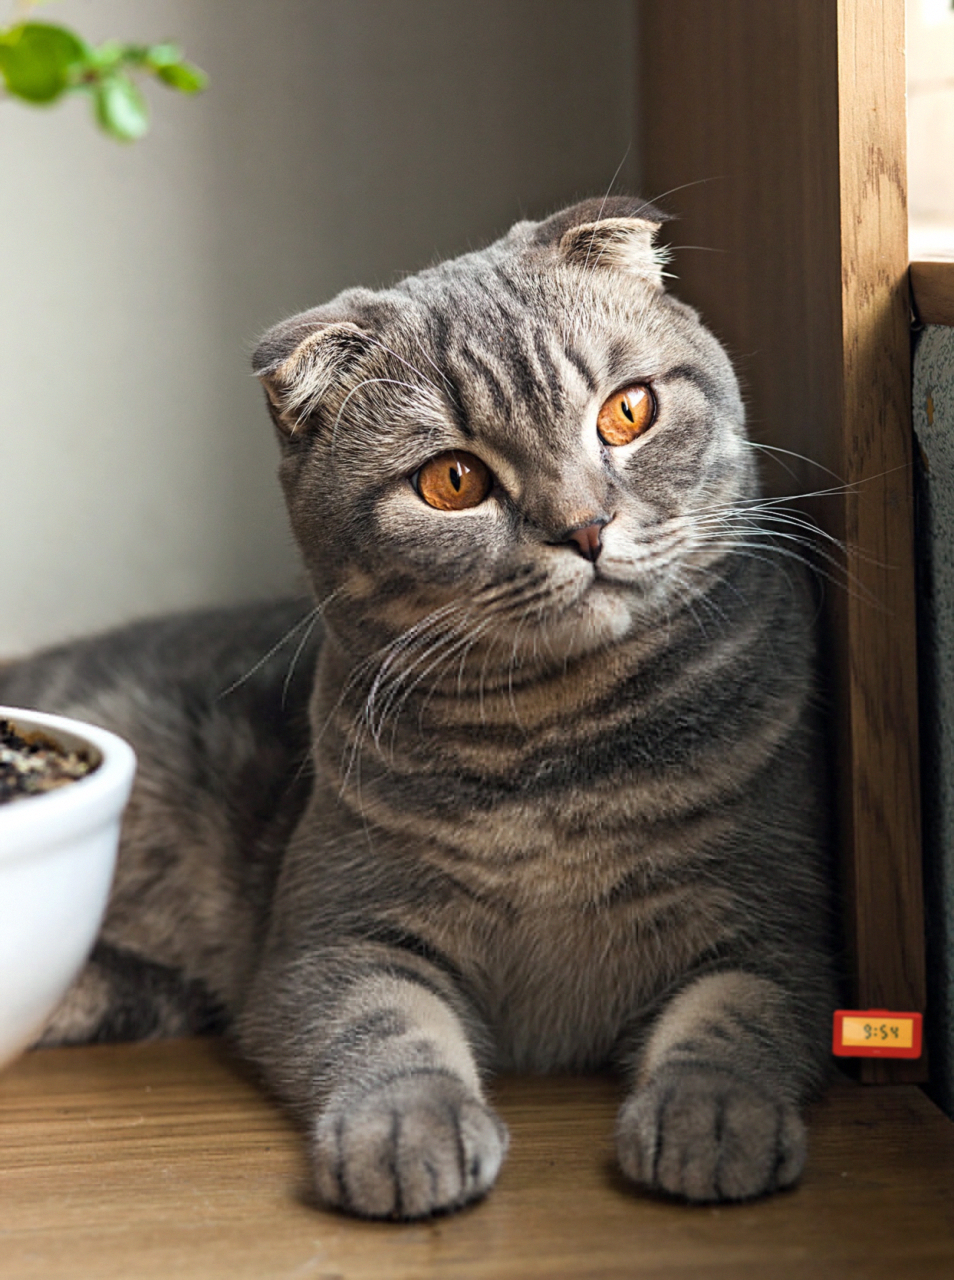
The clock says {"hour": 9, "minute": 54}
